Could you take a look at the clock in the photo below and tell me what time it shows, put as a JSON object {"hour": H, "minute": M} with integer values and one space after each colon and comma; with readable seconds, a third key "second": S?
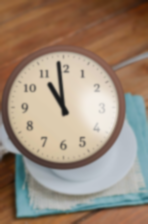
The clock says {"hour": 10, "minute": 59}
